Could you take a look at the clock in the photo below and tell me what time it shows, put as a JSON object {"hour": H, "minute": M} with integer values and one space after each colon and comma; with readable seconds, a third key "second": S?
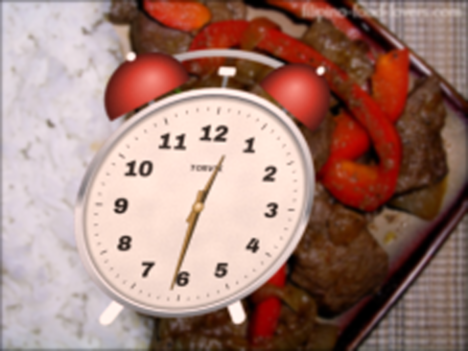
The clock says {"hour": 12, "minute": 31}
